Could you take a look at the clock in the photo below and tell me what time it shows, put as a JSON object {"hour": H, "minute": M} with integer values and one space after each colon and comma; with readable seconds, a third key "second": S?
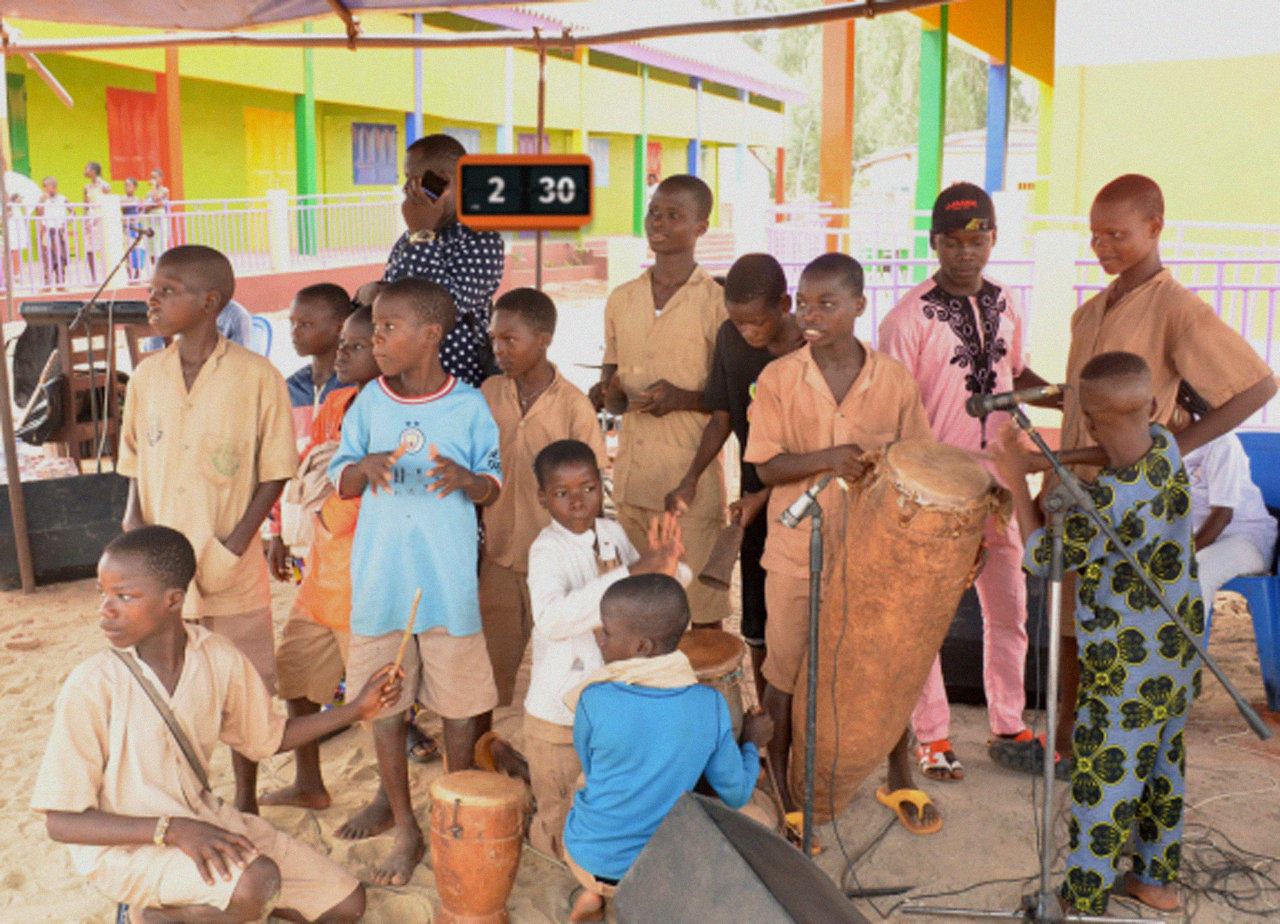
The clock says {"hour": 2, "minute": 30}
